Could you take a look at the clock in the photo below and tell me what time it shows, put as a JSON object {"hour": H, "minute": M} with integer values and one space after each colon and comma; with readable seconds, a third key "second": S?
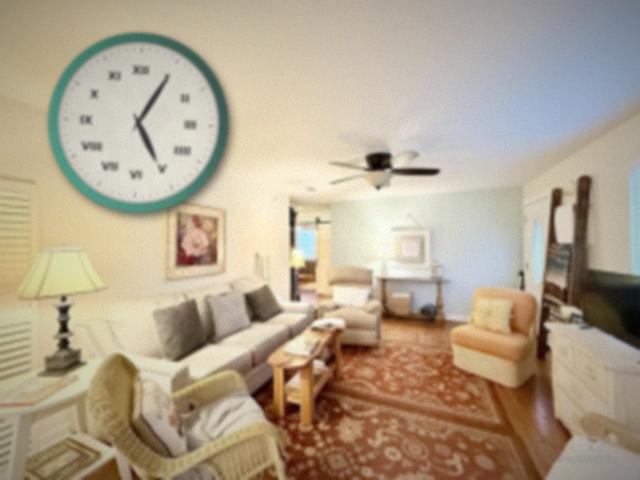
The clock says {"hour": 5, "minute": 5}
